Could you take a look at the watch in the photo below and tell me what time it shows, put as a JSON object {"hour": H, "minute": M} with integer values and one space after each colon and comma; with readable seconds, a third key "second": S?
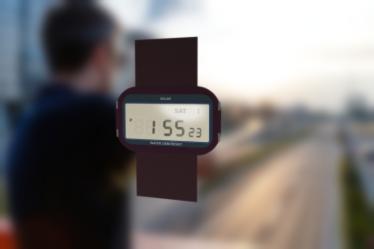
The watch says {"hour": 1, "minute": 55, "second": 23}
